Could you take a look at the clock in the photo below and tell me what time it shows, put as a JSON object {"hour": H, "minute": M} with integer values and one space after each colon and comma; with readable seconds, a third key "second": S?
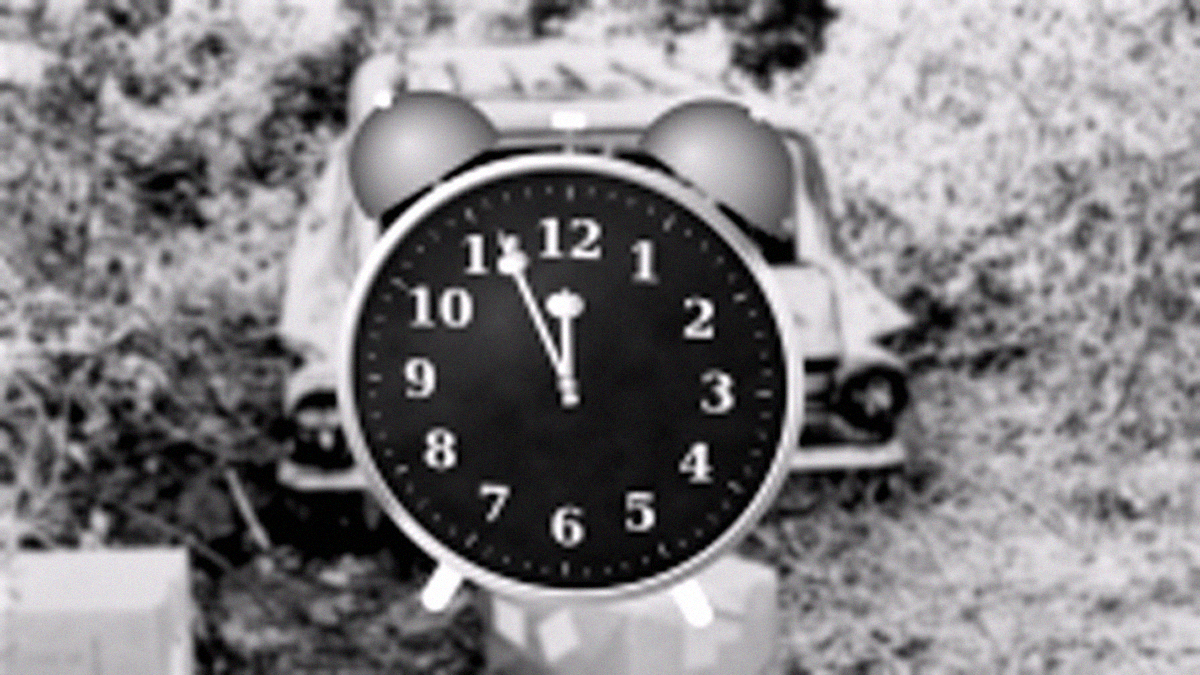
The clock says {"hour": 11, "minute": 56}
